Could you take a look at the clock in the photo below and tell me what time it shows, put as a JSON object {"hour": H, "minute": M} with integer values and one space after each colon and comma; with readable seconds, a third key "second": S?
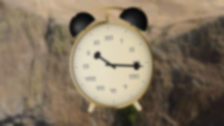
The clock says {"hour": 10, "minute": 16}
